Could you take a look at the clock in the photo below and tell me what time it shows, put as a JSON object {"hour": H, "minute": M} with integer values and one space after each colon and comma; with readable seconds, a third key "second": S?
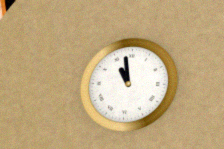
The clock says {"hour": 10, "minute": 58}
